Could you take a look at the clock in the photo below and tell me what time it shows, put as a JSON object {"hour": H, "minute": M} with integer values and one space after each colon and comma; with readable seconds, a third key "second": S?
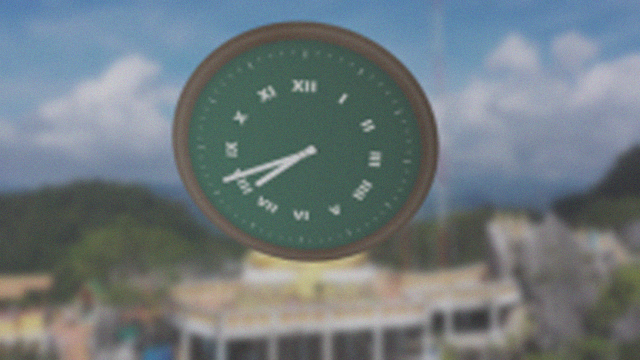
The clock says {"hour": 7, "minute": 41}
